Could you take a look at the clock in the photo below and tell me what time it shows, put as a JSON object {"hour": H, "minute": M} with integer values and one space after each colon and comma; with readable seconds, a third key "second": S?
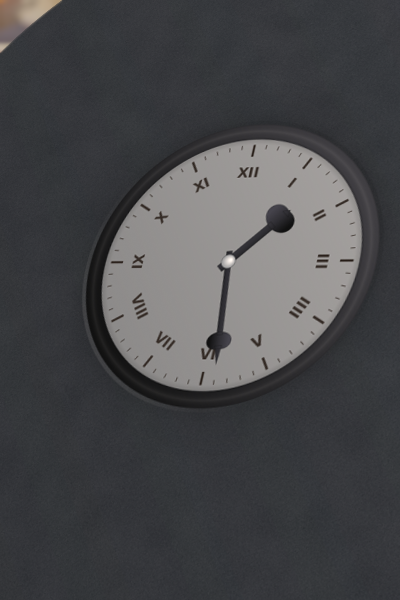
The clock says {"hour": 1, "minute": 29}
